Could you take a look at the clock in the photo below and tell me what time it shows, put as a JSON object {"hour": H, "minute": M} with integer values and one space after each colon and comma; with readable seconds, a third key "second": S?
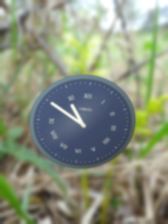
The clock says {"hour": 10, "minute": 50}
